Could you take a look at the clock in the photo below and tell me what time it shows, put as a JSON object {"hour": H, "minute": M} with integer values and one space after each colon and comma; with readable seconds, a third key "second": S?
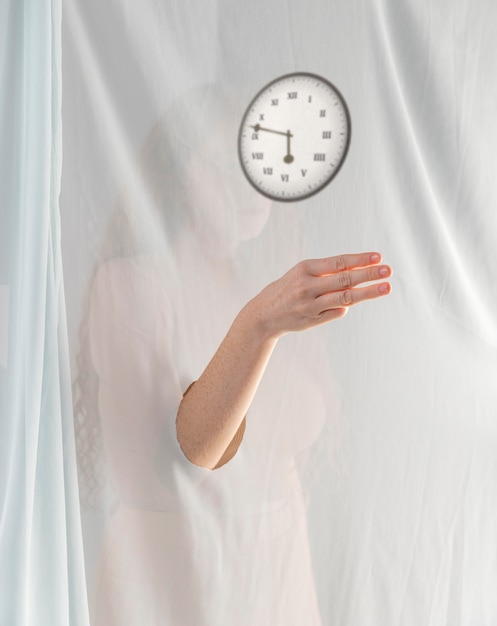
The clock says {"hour": 5, "minute": 47}
